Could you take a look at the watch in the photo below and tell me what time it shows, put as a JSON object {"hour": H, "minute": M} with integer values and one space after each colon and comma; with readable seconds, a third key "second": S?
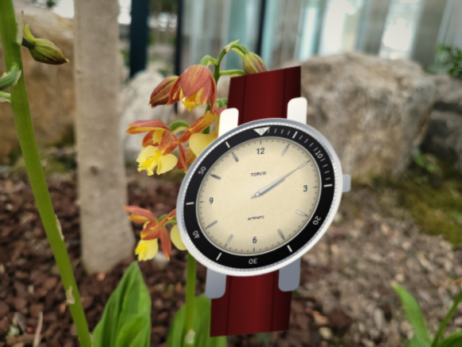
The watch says {"hour": 2, "minute": 10}
